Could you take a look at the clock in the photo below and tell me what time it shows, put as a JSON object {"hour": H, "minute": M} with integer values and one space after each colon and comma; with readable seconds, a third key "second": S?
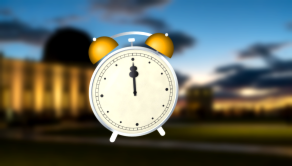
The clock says {"hour": 12, "minute": 0}
